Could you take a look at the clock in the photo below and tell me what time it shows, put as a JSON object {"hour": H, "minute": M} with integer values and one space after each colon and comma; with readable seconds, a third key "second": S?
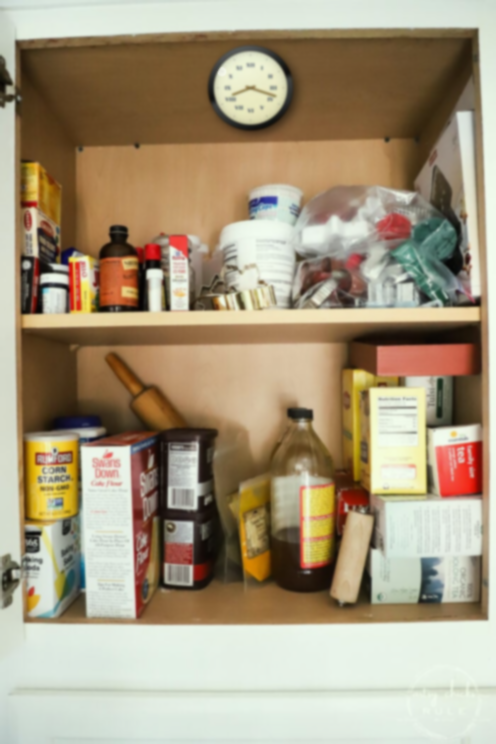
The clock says {"hour": 8, "minute": 18}
